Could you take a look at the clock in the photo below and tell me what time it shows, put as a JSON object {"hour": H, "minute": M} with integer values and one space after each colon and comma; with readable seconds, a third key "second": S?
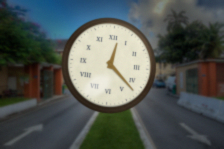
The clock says {"hour": 12, "minute": 22}
